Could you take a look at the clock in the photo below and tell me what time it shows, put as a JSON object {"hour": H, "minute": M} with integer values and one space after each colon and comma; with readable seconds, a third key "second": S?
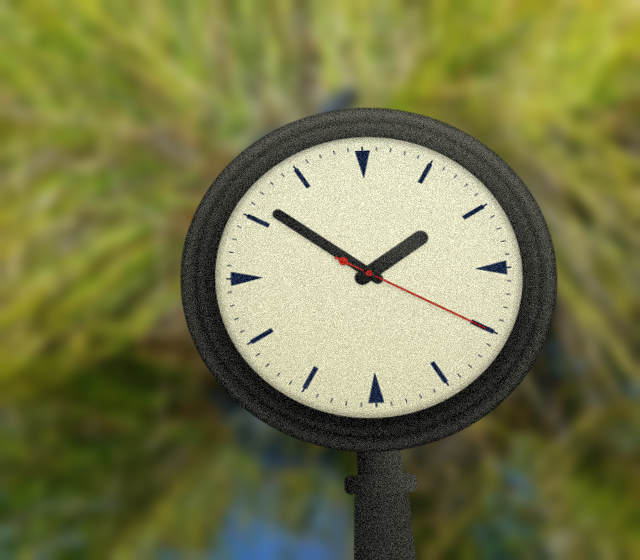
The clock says {"hour": 1, "minute": 51, "second": 20}
